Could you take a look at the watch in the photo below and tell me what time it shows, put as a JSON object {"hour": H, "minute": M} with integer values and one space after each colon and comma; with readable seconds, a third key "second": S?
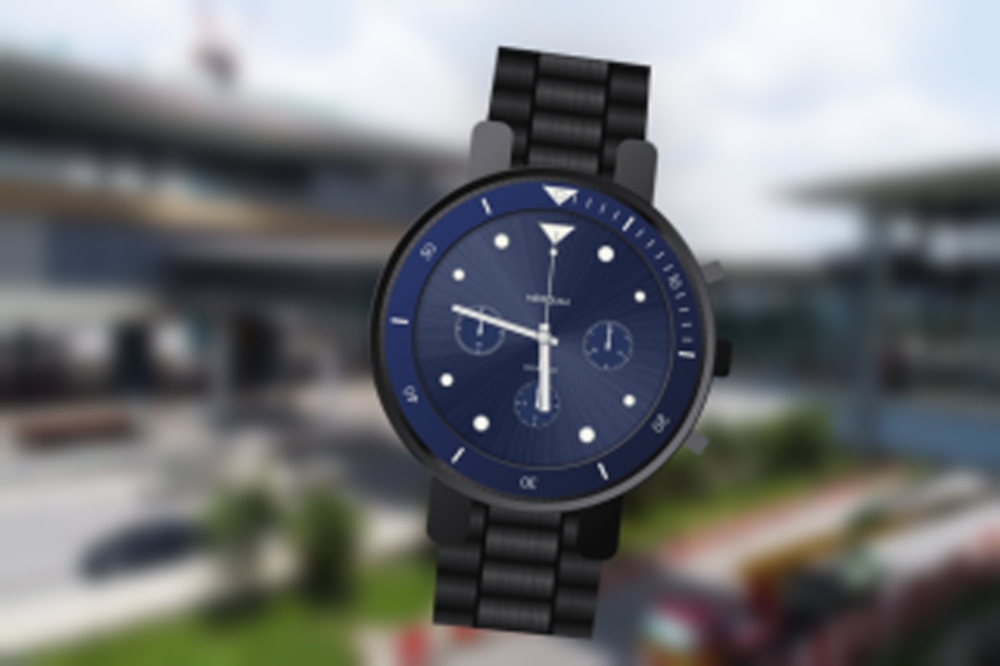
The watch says {"hour": 5, "minute": 47}
